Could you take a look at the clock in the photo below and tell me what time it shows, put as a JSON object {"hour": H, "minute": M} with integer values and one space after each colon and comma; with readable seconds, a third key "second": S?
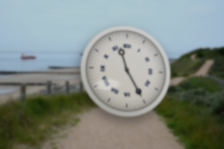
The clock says {"hour": 11, "minute": 25}
